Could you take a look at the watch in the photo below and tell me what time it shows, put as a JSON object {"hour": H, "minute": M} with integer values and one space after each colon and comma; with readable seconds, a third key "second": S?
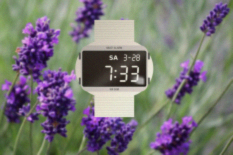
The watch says {"hour": 7, "minute": 33}
